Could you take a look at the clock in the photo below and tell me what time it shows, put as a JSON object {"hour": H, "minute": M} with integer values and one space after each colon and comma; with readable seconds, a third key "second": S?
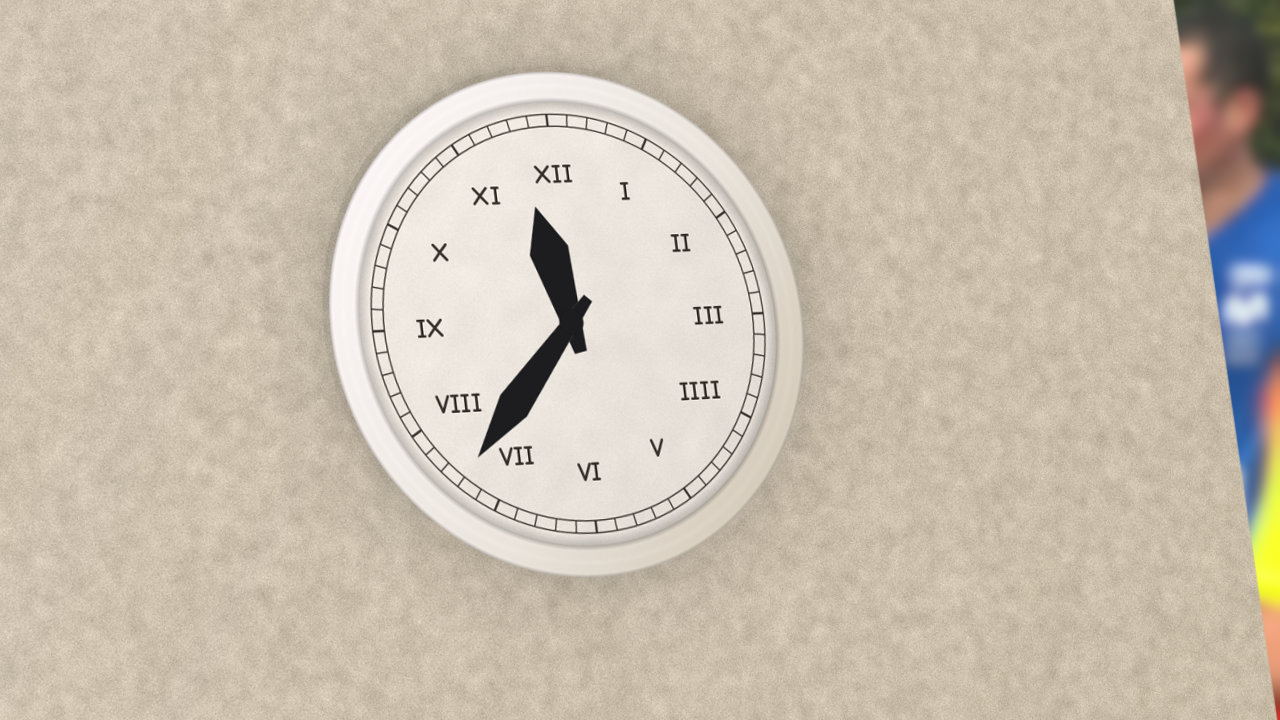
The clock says {"hour": 11, "minute": 37}
